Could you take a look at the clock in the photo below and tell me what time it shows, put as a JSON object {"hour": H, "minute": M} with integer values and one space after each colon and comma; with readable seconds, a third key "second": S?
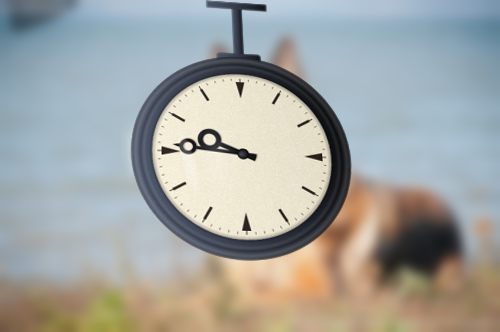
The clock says {"hour": 9, "minute": 46}
